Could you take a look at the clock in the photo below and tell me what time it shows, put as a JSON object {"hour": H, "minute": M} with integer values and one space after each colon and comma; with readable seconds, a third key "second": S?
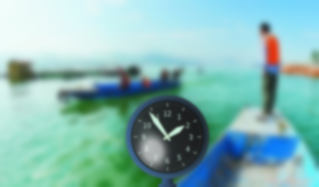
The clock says {"hour": 1, "minute": 54}
